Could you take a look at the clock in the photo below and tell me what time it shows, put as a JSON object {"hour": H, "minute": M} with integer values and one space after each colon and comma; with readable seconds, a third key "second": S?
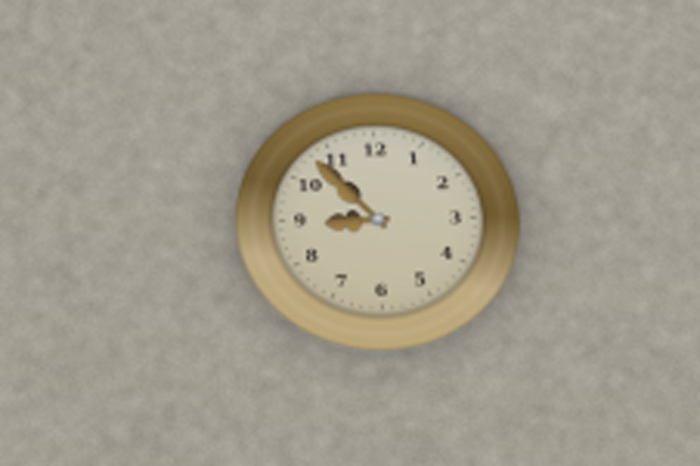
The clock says {"hour": 8, "minute": 53}
